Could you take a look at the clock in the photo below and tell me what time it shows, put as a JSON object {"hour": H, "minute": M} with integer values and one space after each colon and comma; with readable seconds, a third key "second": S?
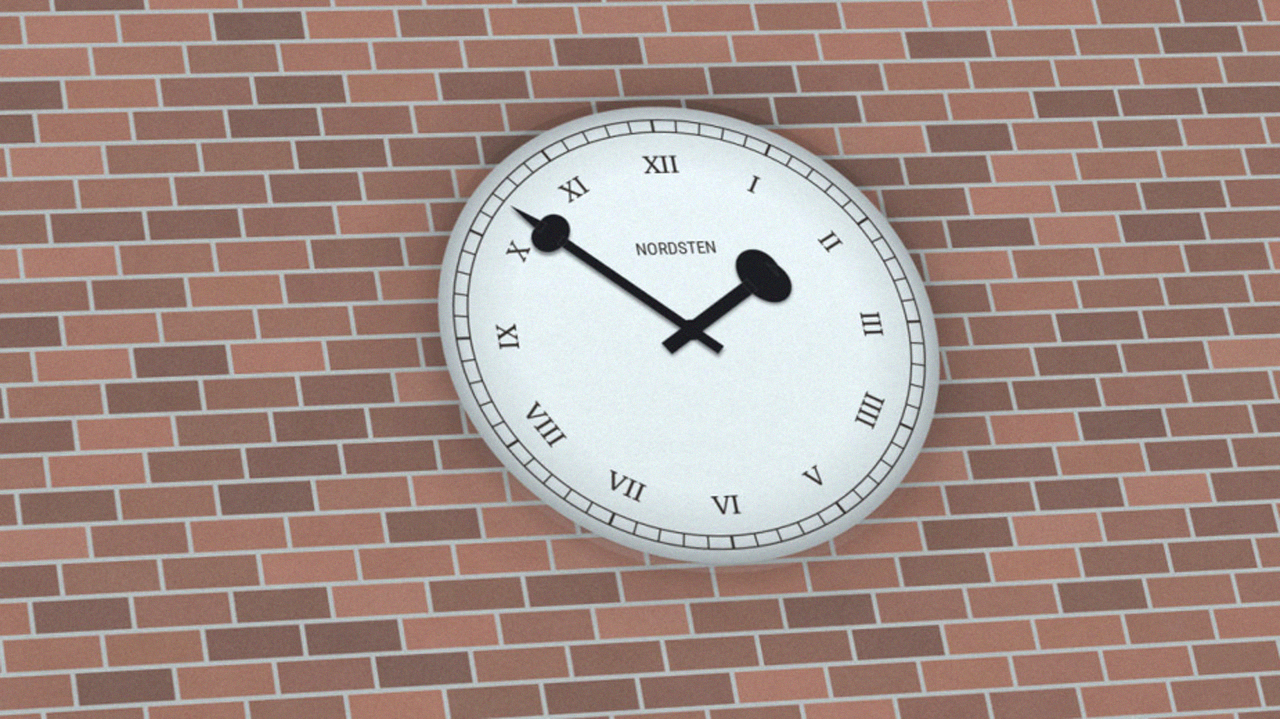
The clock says {"hour": 1, "minute": 52}
